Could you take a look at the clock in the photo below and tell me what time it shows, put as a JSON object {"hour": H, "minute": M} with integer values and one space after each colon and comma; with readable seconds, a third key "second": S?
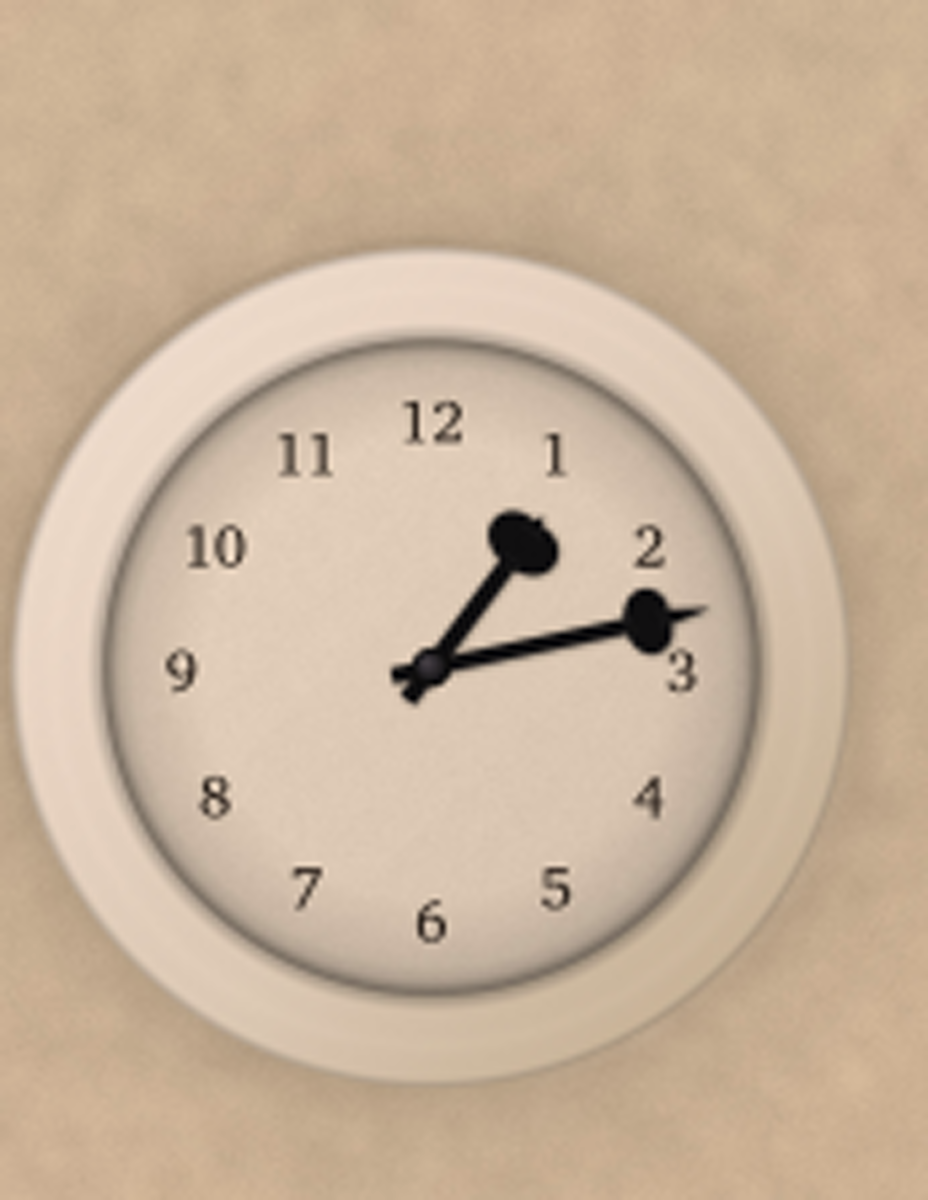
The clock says {"hour": 1, "minute": 13}
